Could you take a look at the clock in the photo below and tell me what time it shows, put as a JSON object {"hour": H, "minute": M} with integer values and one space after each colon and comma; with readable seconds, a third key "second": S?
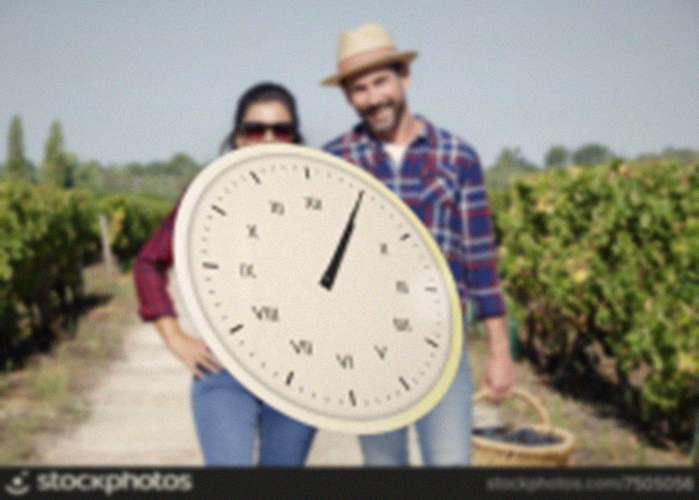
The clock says {"hour": 1, "minute": 5}
